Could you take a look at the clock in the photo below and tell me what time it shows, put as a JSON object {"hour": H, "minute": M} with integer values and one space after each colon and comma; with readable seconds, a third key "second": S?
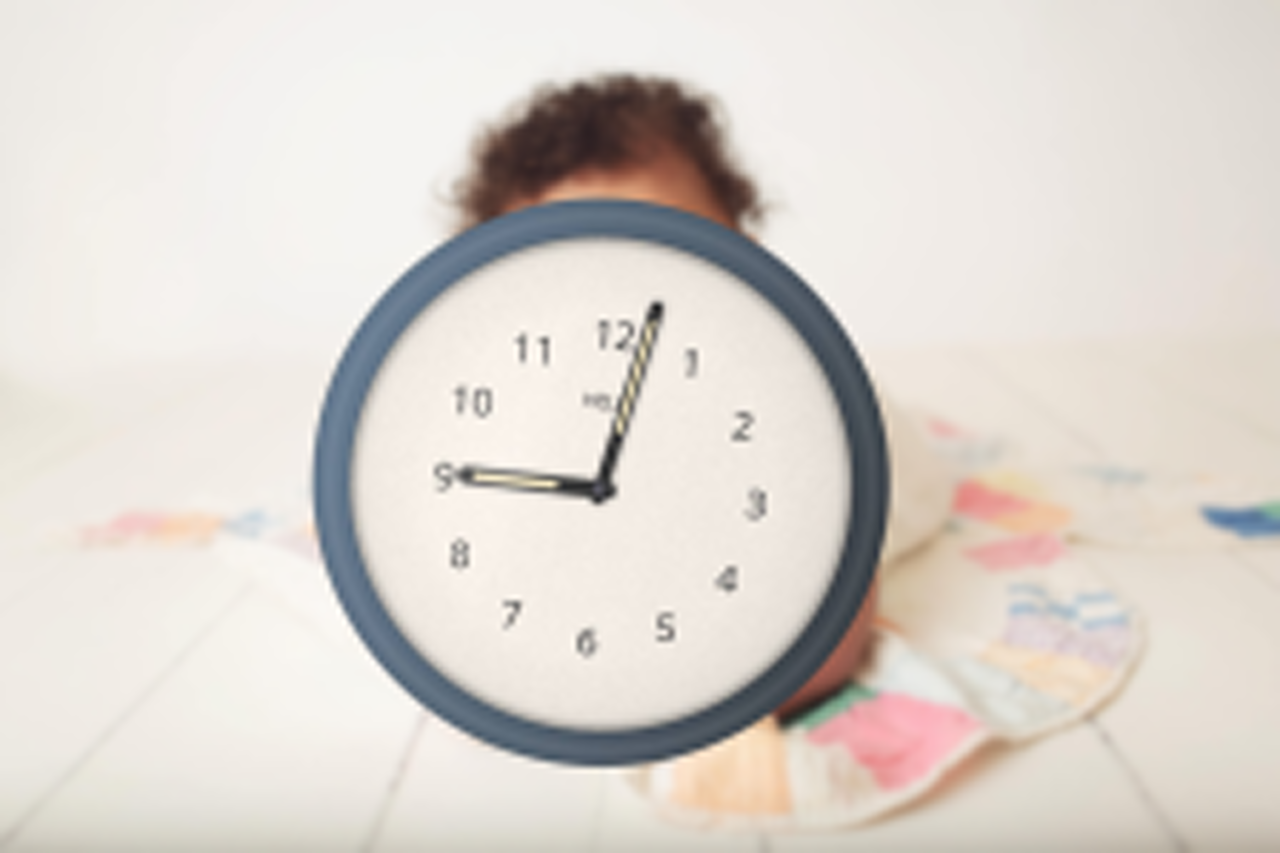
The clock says {"hour": 9, "minute": 2}
